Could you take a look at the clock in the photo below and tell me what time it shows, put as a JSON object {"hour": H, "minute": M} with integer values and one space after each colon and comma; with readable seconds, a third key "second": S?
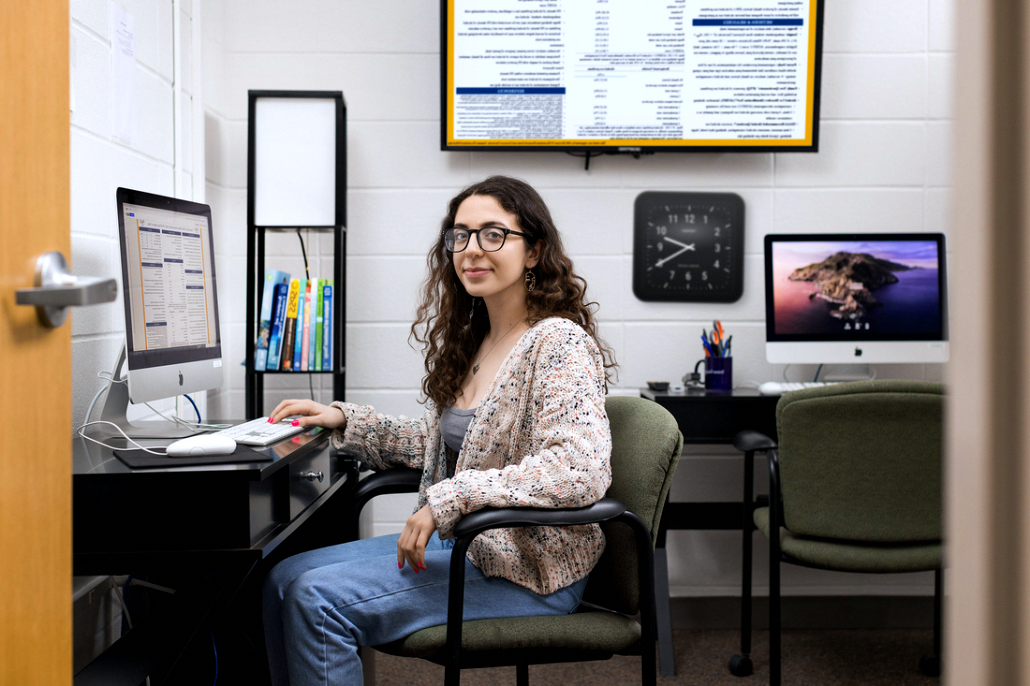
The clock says {"hour": 9, "minute": 40}
